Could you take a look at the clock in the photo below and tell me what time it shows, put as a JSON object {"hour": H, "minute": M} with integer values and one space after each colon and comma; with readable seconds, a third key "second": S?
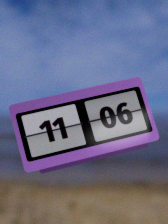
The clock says {"hour": 11, "minute": 6}
